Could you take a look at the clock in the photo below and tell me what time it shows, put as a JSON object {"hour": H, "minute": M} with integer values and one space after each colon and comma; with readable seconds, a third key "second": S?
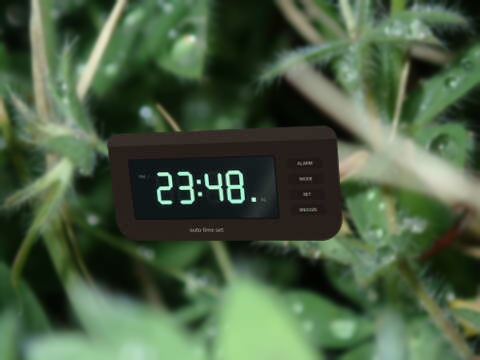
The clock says {"hour": 23, "minute": 48}
